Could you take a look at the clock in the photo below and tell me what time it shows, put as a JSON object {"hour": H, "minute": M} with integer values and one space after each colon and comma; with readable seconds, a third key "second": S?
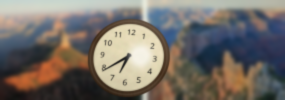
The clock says {"hour": 6, "minute": 39}
